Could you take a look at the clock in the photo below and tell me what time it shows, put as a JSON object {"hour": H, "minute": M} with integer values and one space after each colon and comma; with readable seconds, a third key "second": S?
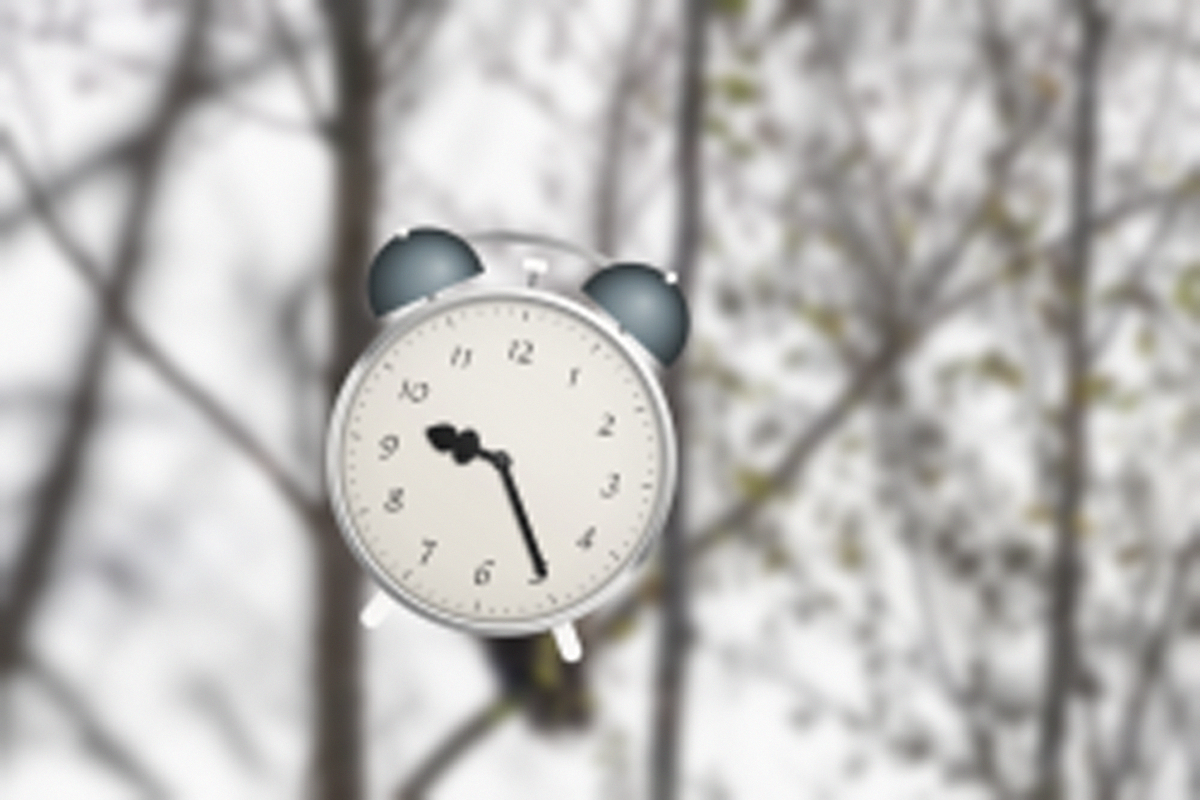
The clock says {"hour": 9, "minute": 25}
